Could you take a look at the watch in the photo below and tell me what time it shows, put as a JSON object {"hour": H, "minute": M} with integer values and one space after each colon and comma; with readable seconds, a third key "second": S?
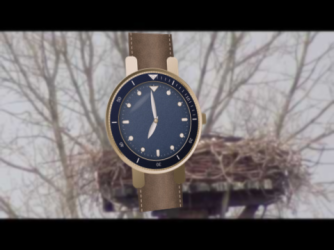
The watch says {"hour": 6, "minute": 59}
